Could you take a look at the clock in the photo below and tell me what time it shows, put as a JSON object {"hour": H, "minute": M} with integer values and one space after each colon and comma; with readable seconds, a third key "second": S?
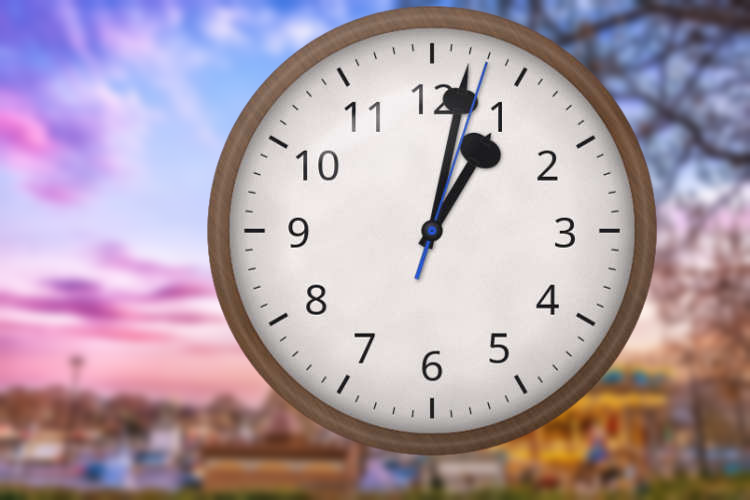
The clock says {"hour": 1, "minute": 2, "second": 3}
